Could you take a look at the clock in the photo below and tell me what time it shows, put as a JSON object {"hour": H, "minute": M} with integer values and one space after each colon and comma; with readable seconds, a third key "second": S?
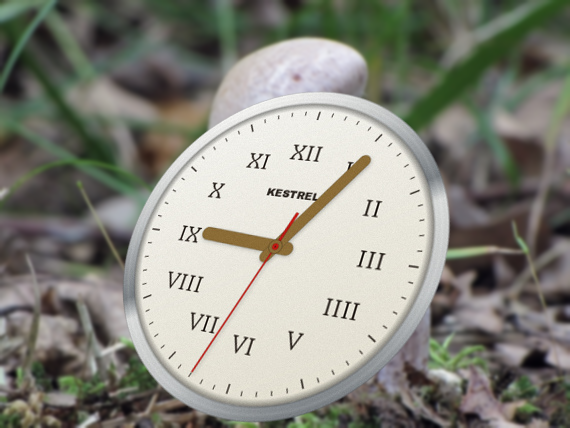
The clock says {"hour": 9, "minute": 5, "second": 33}
